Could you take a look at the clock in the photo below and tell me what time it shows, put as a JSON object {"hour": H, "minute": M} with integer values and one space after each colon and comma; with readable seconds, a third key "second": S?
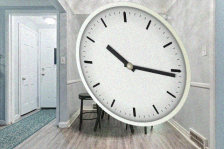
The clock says {"hour": 10, "minute": 16}
